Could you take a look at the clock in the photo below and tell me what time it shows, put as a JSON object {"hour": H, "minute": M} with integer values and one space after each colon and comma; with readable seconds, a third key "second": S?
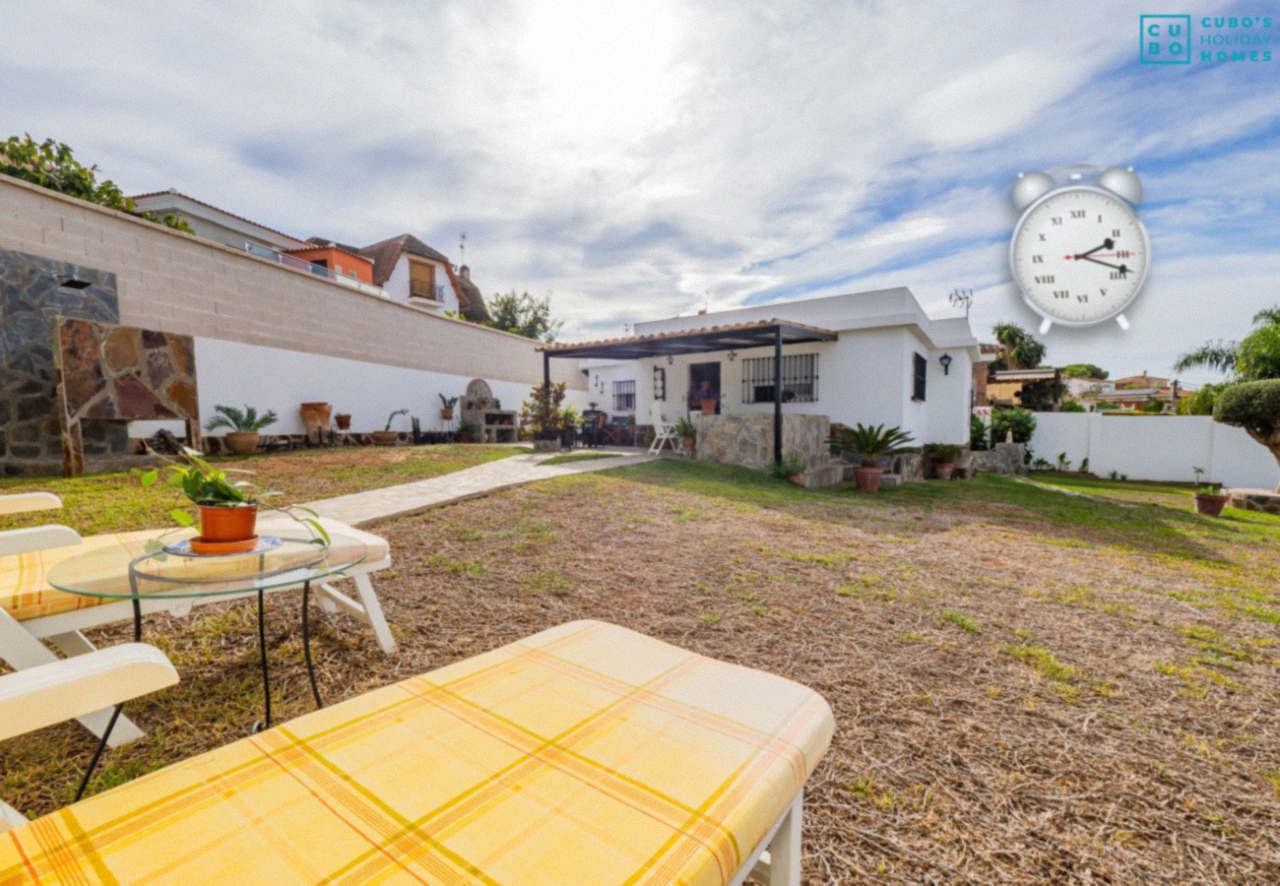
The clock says {"hour": 2, "minute": 18, "second": 15}
